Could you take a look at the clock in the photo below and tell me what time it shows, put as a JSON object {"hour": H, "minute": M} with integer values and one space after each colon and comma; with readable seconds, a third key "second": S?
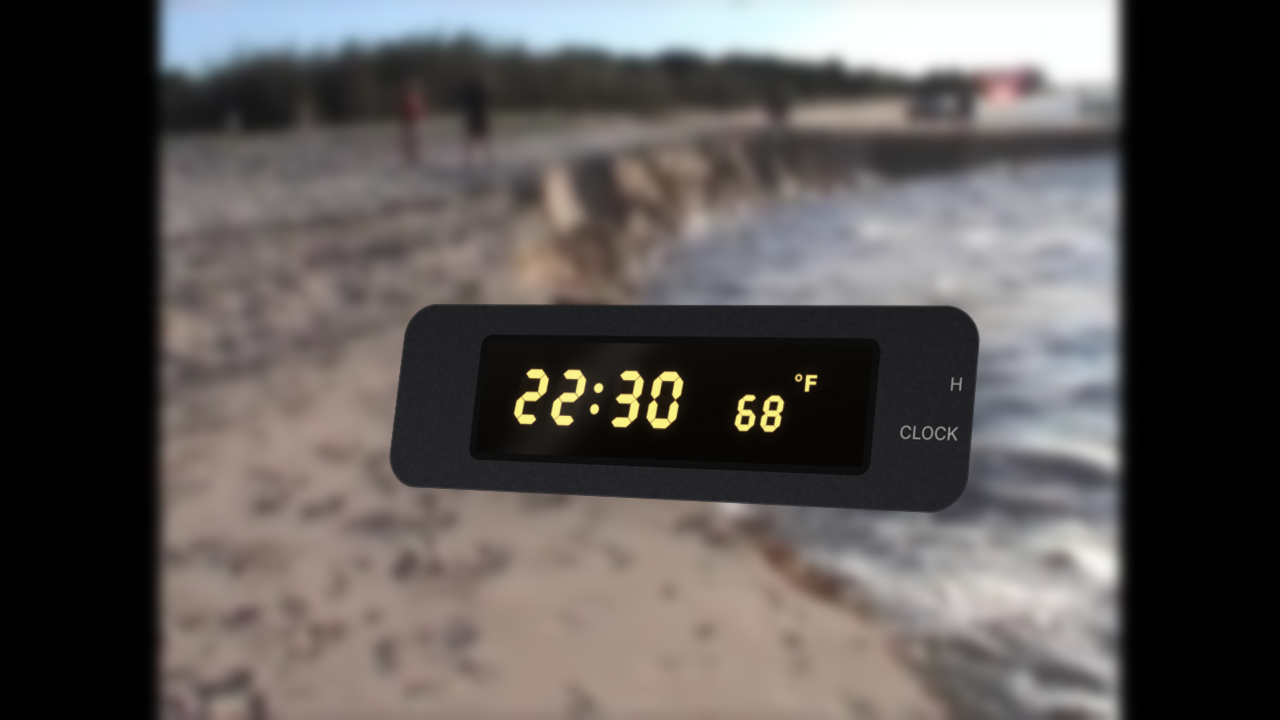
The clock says {"hour": 22, "minute": 30}
